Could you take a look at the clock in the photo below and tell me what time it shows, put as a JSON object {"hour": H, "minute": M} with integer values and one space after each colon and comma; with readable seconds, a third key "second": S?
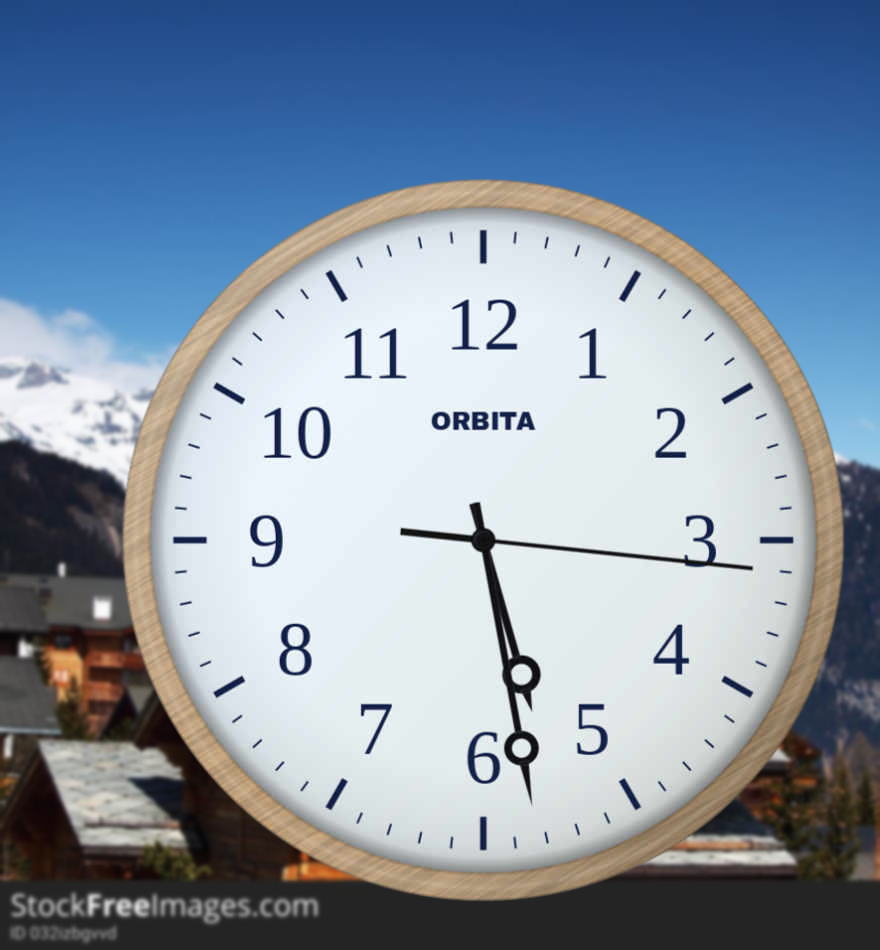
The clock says {"hour": 5, "minute": 28, "second": 16}
